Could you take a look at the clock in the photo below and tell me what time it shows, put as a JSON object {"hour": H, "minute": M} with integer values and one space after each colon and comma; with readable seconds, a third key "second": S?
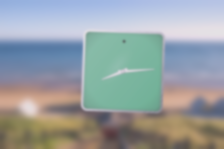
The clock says {"hour": 8, "minute": 14}
